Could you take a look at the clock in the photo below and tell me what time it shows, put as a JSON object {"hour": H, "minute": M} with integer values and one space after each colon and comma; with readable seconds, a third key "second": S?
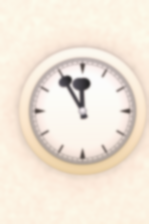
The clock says {"hour": 11, "minute": 55}
